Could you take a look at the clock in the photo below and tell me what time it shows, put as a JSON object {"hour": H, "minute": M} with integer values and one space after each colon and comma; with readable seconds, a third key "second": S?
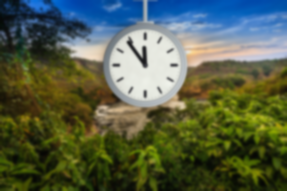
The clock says {"hour": 11, "minute": 54}
